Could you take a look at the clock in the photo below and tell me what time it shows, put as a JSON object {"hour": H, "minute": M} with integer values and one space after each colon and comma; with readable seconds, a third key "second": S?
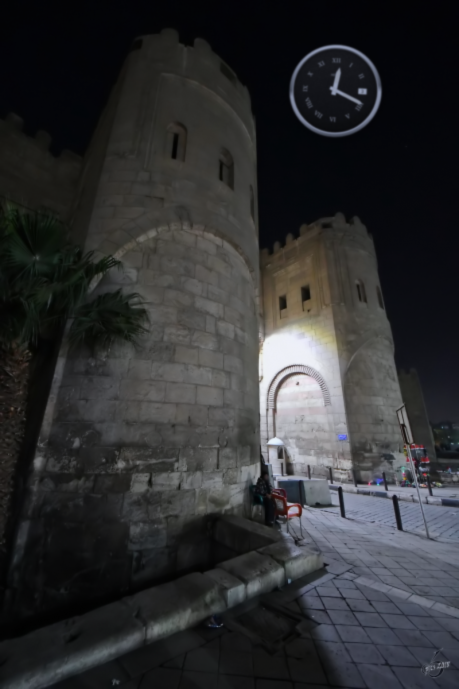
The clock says {"hour": 12, "minute": 19}
